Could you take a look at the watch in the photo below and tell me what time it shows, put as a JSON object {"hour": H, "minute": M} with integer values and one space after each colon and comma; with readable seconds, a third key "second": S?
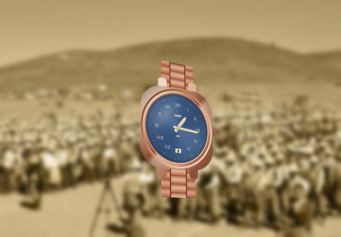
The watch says {"hour": 1, "minute": 16}
